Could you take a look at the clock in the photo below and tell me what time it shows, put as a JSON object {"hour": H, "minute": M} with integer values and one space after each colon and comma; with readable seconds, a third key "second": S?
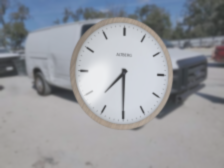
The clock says {"hour": 7, "minute": 30}
